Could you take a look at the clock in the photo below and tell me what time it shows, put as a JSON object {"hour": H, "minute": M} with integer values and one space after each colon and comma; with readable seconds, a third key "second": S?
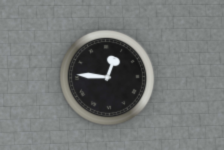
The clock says {"hour": 12, "minute": 46}
